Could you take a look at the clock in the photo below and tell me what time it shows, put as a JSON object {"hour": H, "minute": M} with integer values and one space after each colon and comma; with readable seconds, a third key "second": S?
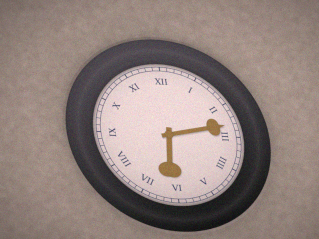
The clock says {"hour": 6, "minute": 13}
